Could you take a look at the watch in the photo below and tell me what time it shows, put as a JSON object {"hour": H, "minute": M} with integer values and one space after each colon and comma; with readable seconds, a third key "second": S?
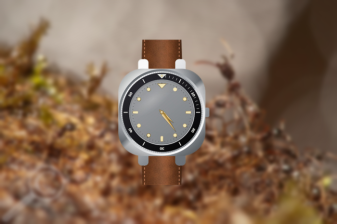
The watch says {"hour": 4, "minute": 24}
